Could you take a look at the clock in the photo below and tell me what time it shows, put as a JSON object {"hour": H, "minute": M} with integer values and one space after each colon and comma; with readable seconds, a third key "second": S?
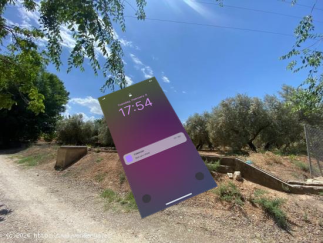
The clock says {"hour": 17, "minute": 54}
